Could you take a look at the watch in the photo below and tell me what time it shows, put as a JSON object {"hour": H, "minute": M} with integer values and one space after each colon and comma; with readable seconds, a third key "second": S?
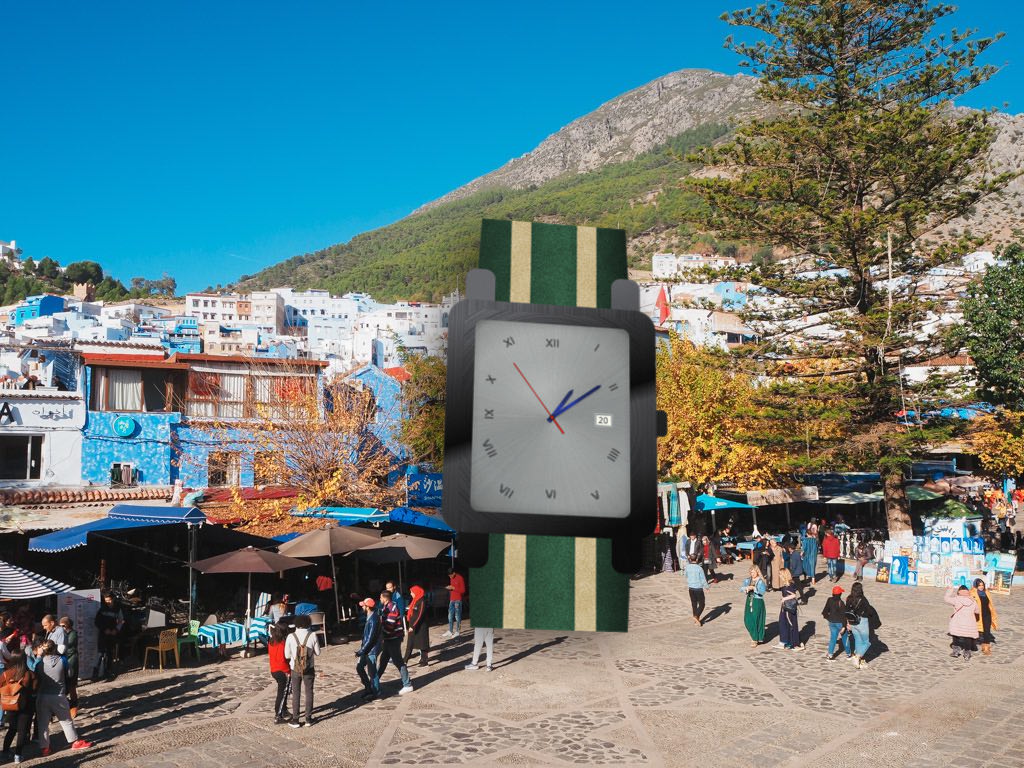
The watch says {"hour": 1, "minute": 8, "second": 54}
